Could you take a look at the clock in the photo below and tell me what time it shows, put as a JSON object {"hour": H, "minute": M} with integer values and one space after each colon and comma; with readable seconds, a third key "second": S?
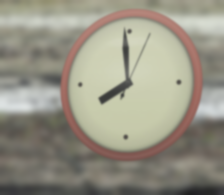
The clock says {"hour": 7, "minute": 59, "second": 4}
